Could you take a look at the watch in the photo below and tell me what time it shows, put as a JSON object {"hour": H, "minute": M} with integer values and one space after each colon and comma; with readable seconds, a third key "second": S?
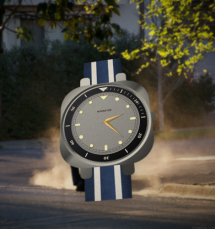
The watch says {"hour": 2, "minute": 23}
